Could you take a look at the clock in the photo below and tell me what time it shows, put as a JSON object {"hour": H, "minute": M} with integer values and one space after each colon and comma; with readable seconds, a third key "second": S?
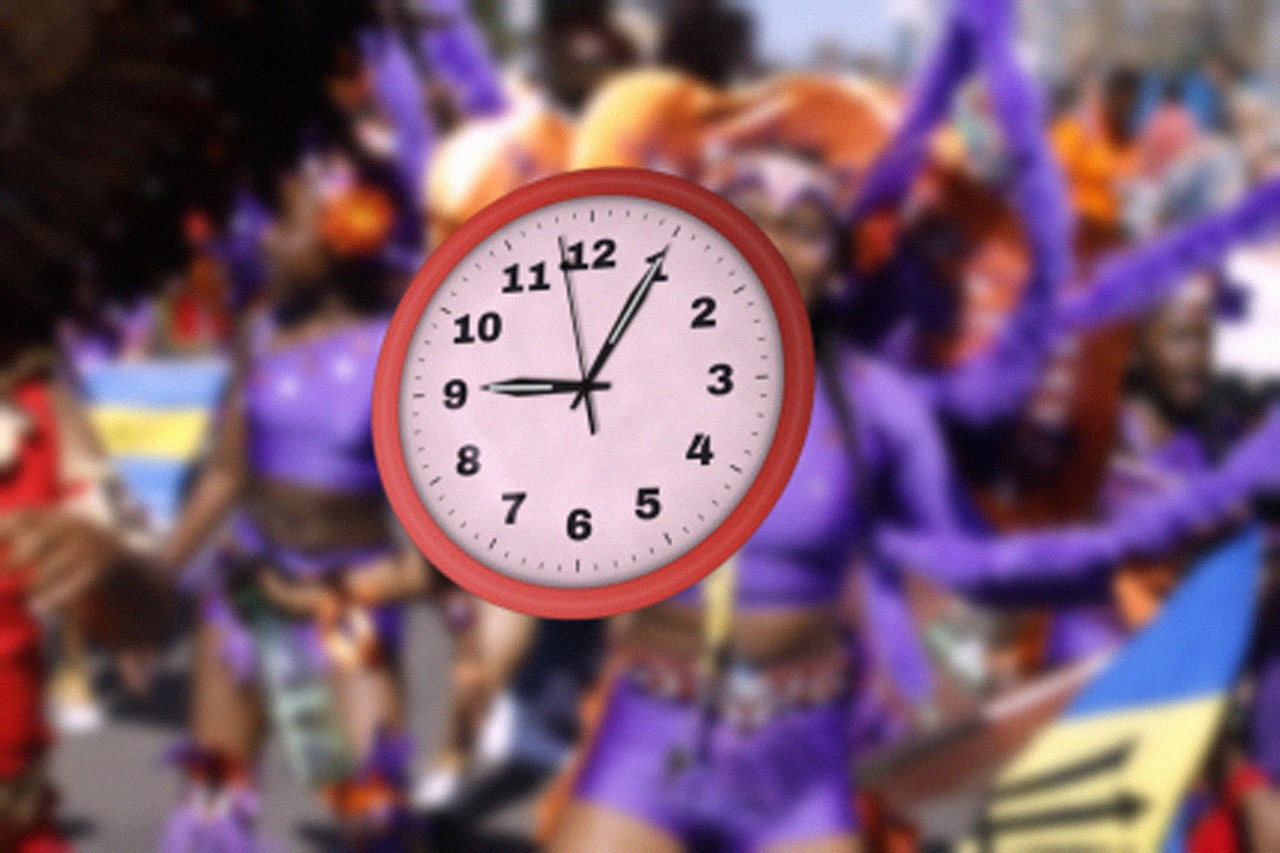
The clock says {"hour": 9, "minute": 4, "second": 58}
